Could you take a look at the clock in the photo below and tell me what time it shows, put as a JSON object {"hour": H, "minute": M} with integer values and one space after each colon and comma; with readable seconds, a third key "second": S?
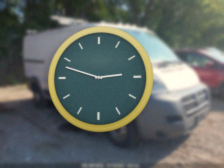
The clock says {"hour": 2, "minute": 48}
